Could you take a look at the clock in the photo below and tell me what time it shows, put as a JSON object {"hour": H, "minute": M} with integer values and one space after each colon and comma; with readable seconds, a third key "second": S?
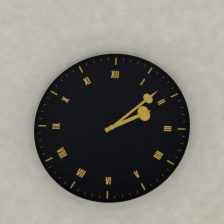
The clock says {"hour": 2, "minute": 8}
